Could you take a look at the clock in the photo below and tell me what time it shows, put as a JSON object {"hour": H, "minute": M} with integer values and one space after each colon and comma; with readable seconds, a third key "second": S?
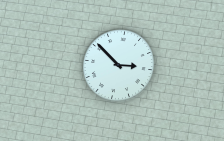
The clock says {"hour": 2, "minute": 51}
